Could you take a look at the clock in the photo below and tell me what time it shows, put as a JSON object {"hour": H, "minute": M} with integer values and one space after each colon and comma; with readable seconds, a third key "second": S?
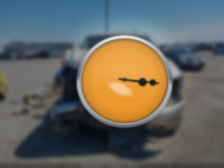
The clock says {"hour": 3, "minute": 16}
